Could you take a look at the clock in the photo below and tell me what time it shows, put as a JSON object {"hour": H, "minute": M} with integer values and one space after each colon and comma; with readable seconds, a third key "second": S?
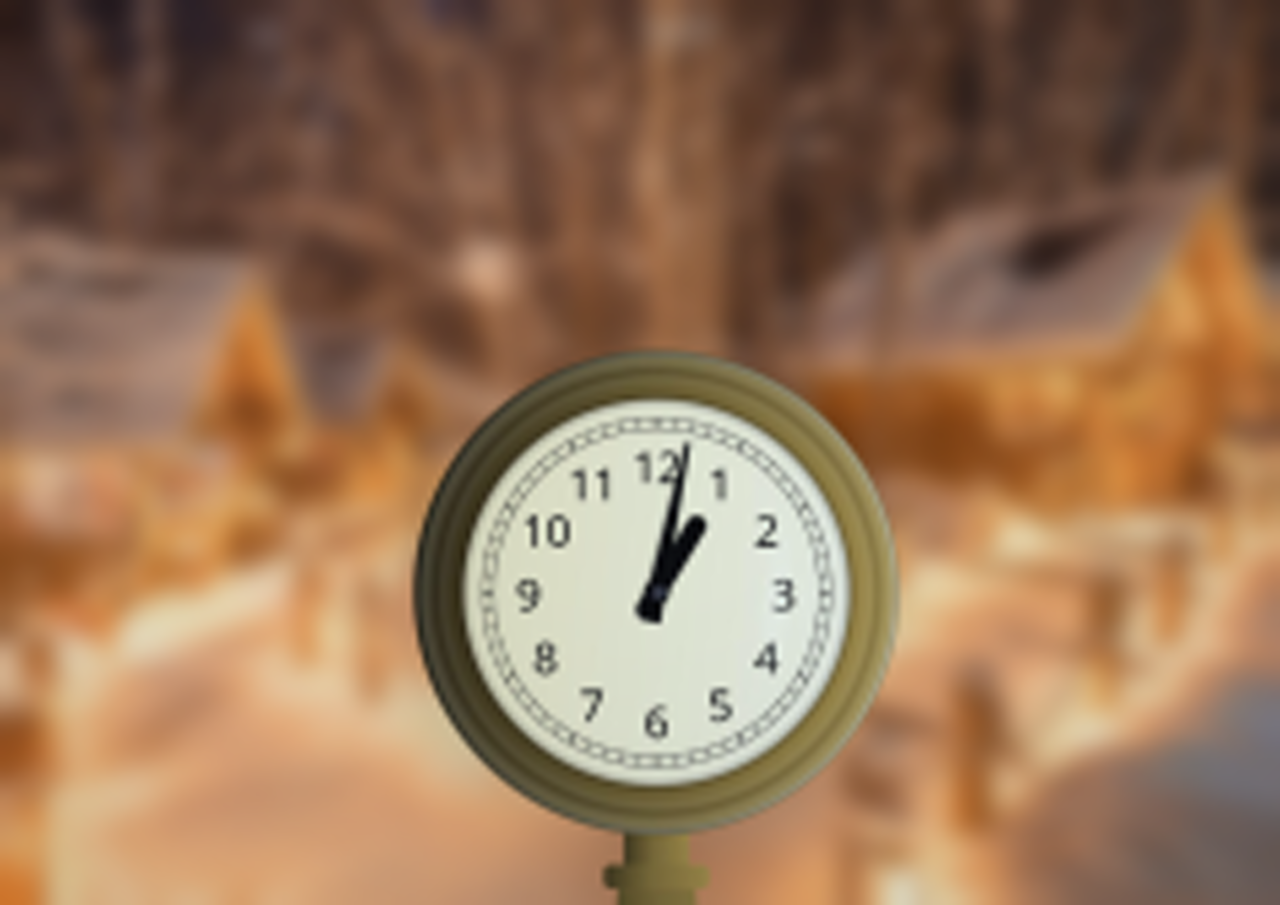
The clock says {"hour": 1, "minute": 2}
